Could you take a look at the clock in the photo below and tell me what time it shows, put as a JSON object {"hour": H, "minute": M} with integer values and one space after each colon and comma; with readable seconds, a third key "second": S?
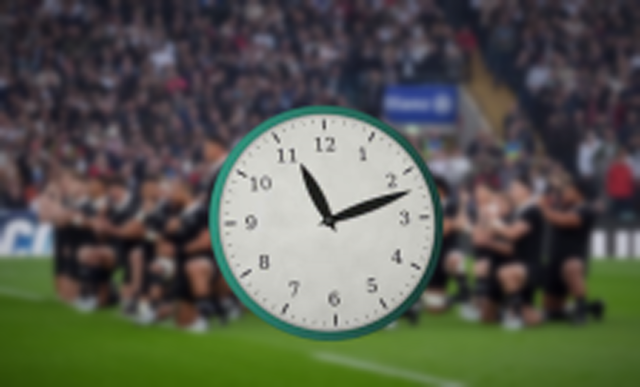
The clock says {"hour": 11, "minute": 12}
